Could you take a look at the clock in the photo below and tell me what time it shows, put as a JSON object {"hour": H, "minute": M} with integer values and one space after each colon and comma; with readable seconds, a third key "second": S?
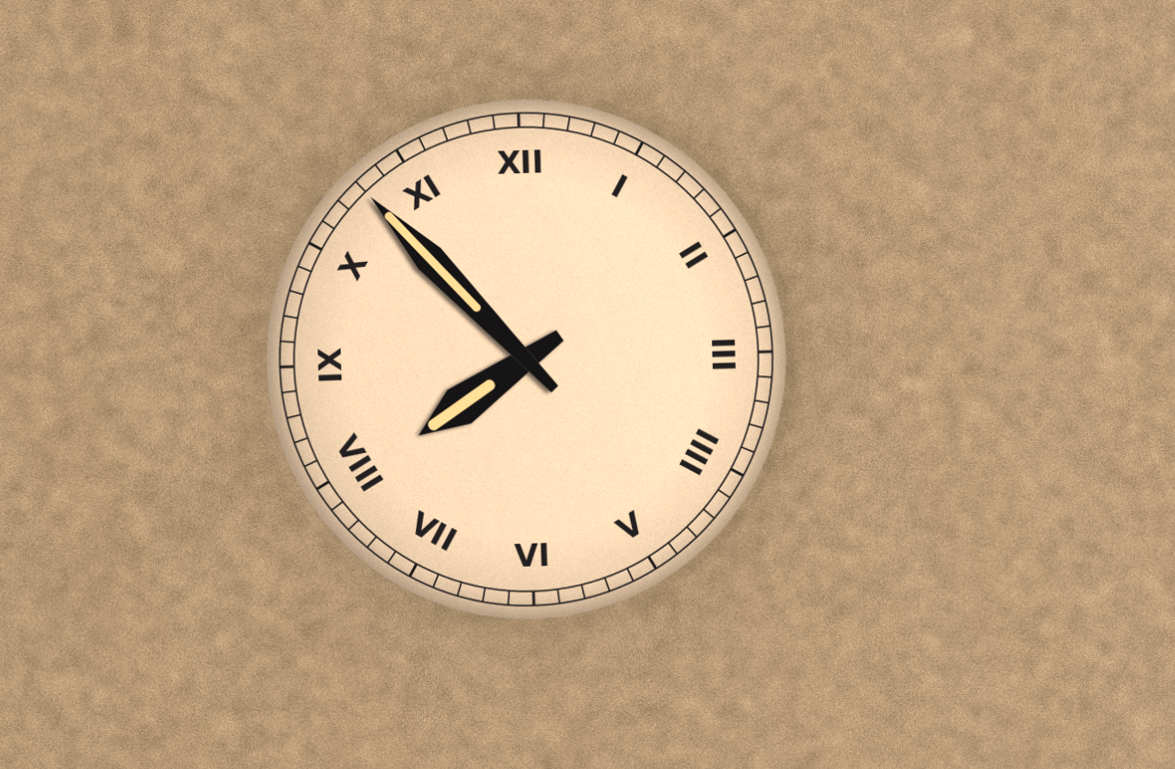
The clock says {"hour": 7, "minute": 53}
